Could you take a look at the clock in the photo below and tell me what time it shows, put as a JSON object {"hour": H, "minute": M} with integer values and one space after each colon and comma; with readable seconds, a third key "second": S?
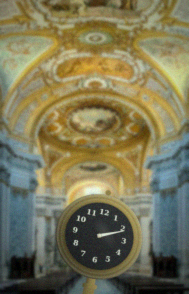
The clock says {"hour": 2, "minute": 11}
